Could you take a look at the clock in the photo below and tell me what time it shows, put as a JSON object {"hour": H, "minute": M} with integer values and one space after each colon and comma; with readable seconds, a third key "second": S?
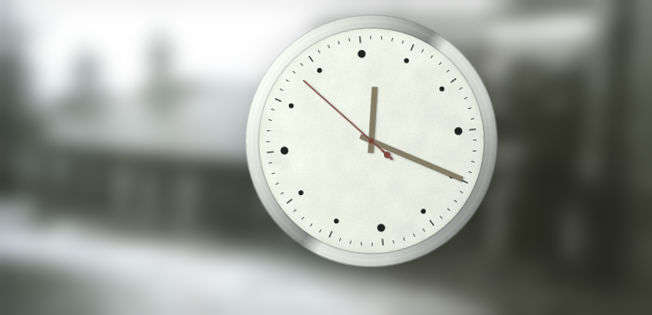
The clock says {"hour": 12, "minute": 19, "second": 53}
